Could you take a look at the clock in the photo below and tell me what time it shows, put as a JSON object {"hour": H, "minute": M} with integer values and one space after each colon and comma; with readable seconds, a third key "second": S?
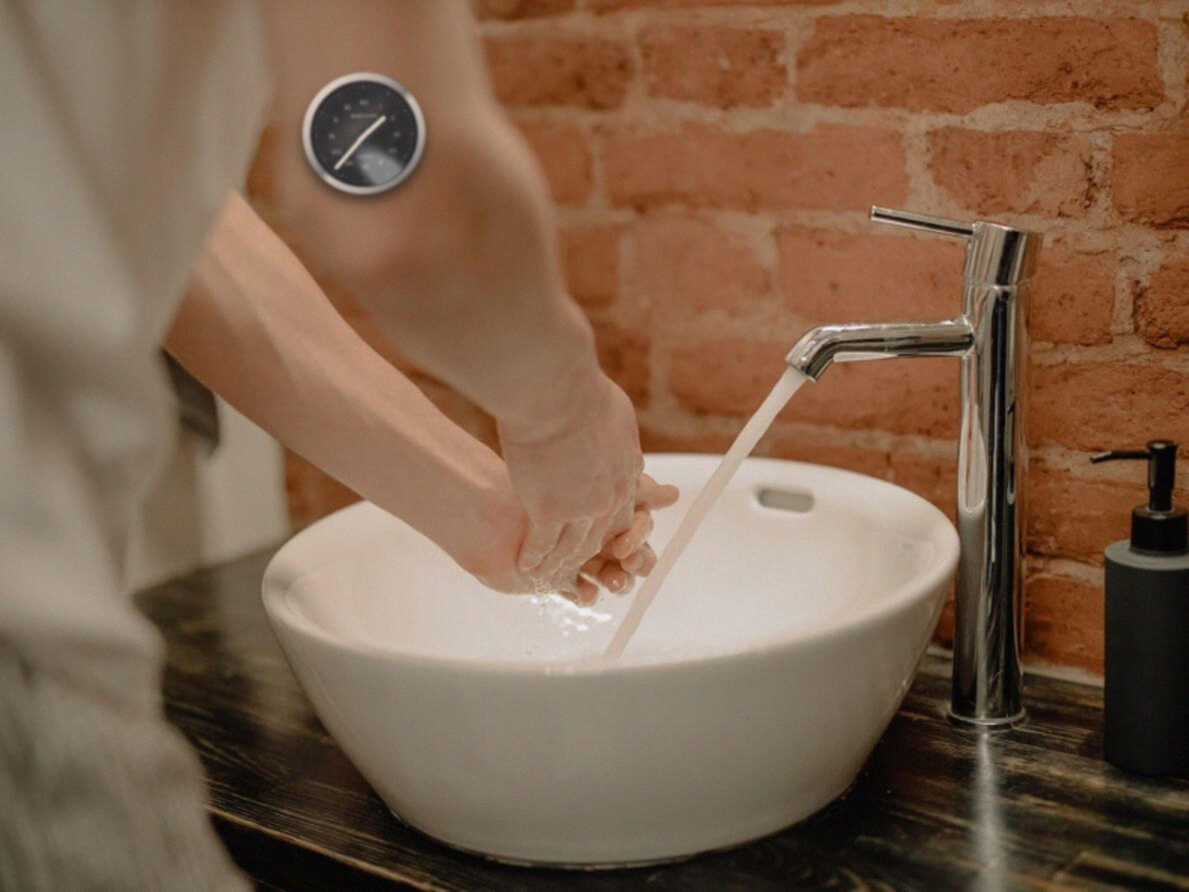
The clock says {"hour": 1, "minute": 37}
